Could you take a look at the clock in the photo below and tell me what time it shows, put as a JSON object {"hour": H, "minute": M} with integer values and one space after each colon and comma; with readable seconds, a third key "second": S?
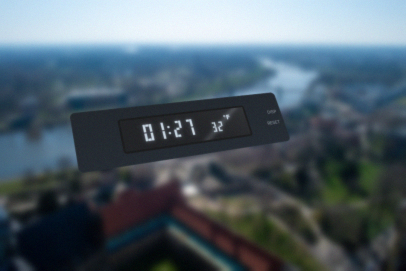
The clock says {"hour": 1, "minute": 27}
